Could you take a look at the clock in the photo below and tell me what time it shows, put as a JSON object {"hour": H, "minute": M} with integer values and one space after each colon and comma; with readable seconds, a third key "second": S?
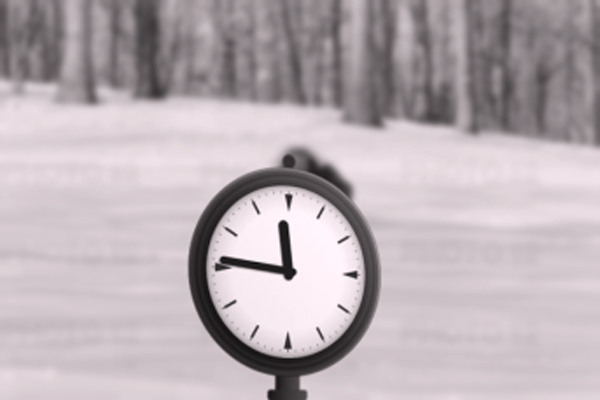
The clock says {"hour": 11, "minute": 46}
